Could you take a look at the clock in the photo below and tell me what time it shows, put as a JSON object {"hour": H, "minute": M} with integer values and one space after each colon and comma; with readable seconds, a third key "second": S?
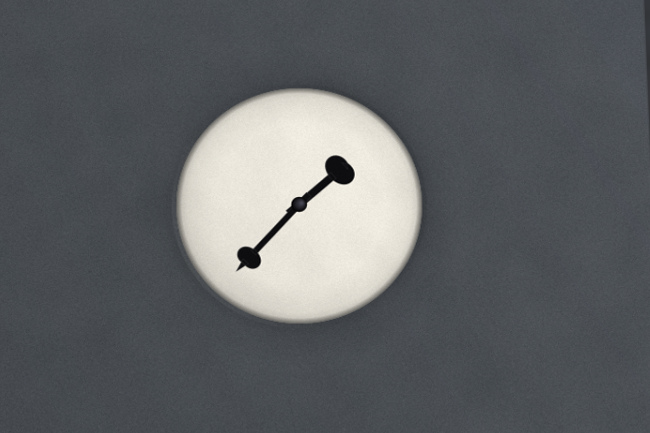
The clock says {"hour": 1, "minute": 37}
